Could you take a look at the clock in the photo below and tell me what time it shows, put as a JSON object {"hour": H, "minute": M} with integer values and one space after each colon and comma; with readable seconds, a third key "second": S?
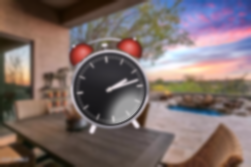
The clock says {"hour": 2, "minute": 13}
